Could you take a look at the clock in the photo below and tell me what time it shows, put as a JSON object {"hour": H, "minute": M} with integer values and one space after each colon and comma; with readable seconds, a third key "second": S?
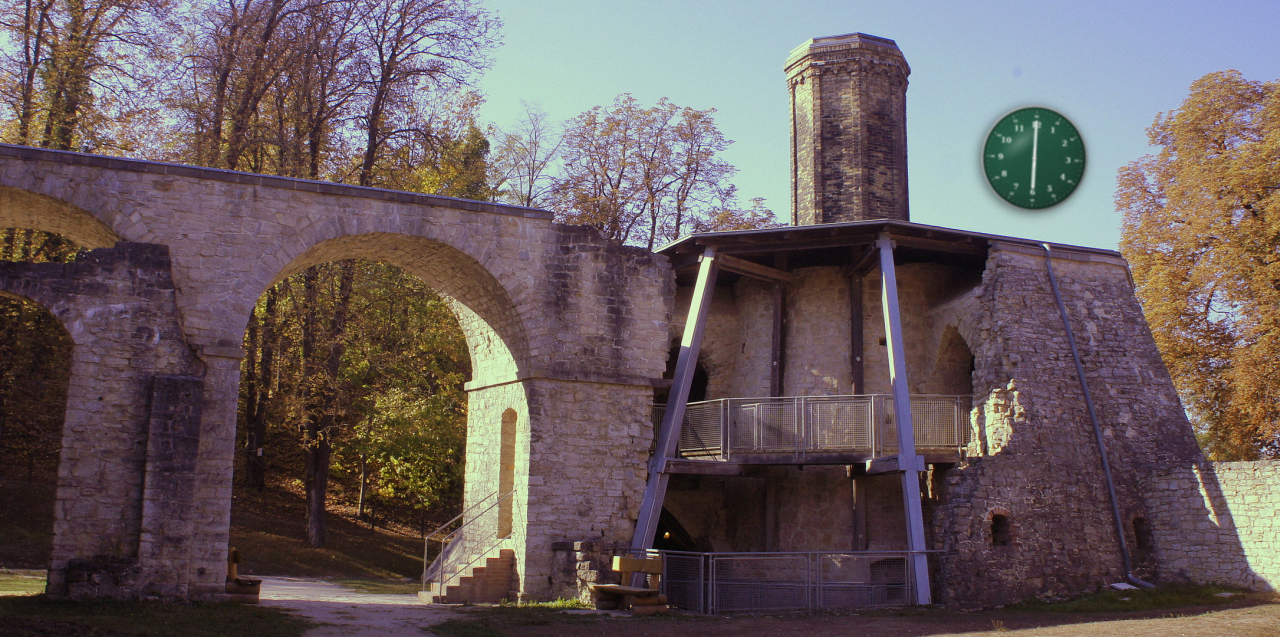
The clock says {"hour": 6, "minute": 0}
